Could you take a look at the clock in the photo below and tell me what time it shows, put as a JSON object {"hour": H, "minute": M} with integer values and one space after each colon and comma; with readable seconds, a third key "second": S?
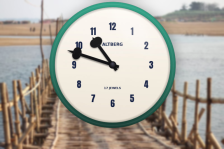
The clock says {"hour": 10, "minute": 48}
